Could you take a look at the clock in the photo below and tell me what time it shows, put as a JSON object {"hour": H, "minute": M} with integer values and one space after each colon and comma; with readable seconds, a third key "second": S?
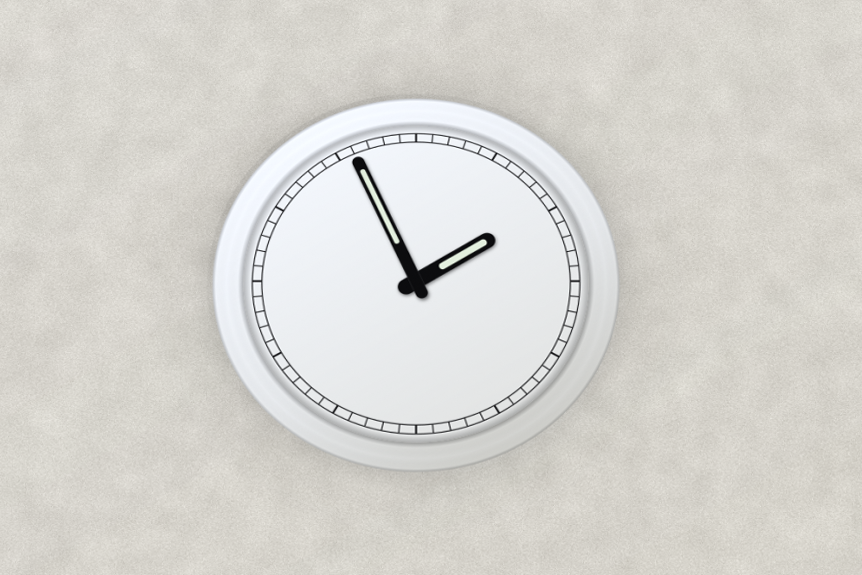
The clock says {"hour": 1, "minute": 56}
